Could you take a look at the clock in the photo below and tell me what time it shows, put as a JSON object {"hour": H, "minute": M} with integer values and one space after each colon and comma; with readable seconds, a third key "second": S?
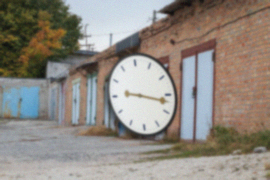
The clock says {"hour": 9, "minute": 17}
